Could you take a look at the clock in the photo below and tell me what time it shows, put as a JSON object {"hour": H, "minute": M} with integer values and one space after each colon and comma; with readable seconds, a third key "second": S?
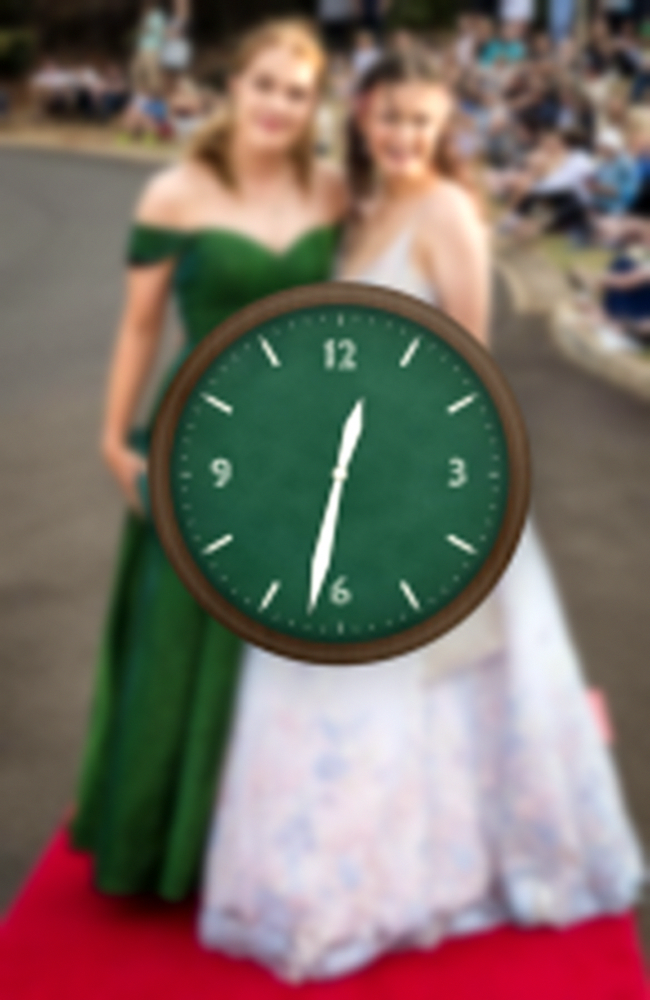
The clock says {"hour": 12, "minute": 32}
